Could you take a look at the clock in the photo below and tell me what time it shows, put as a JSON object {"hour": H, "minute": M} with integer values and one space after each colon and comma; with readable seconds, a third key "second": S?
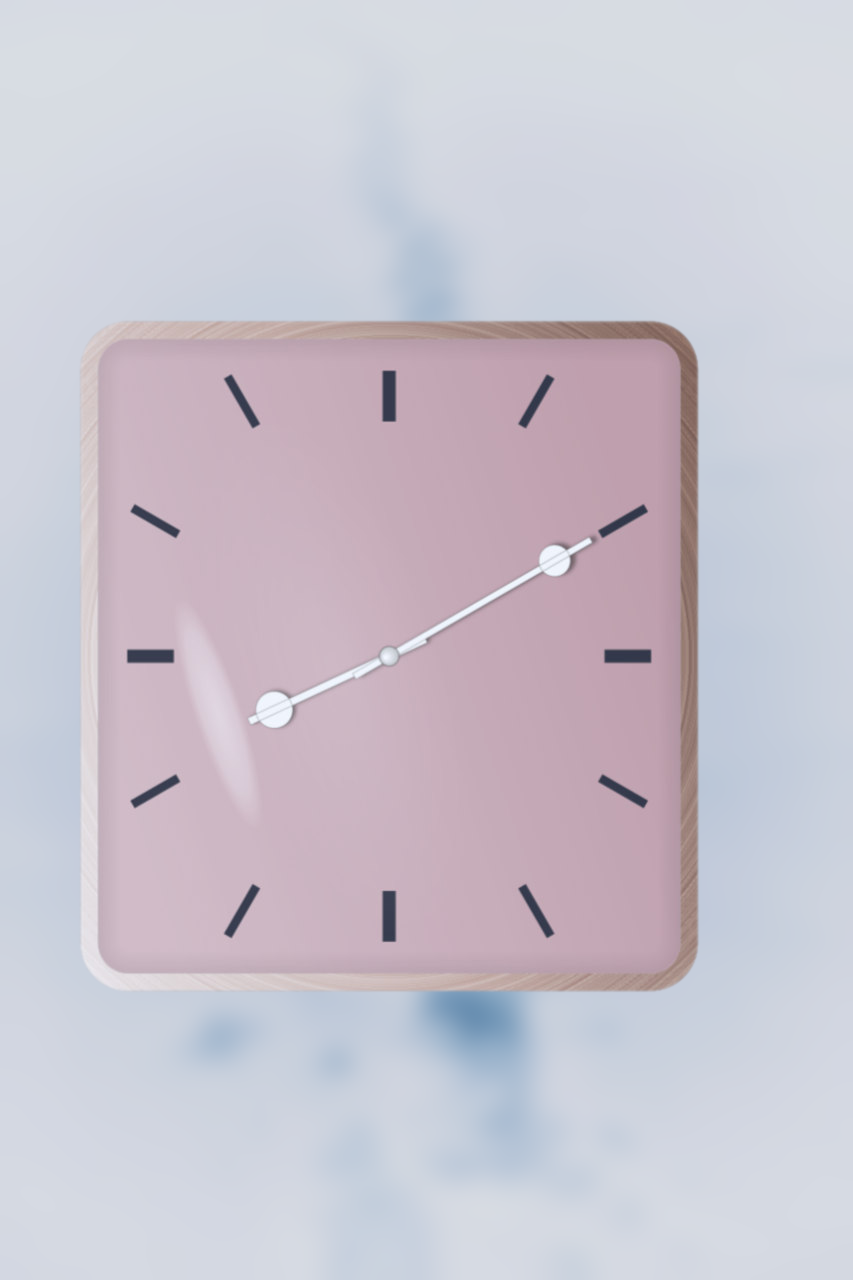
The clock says {"hour": 8, "minute": 10}
